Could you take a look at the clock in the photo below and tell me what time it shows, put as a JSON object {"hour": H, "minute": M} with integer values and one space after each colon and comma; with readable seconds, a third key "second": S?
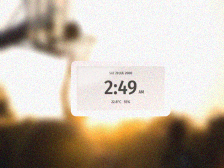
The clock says {"hour": 2, "minute": 49}
